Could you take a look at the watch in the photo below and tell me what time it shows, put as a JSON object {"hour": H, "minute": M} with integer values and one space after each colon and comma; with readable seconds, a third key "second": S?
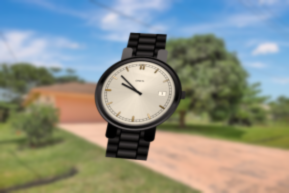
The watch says {"hour": 9, "minute": 52}
